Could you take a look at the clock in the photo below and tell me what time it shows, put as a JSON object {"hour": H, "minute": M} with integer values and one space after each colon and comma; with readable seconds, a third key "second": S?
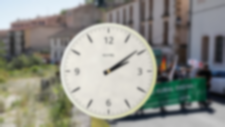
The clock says {"hour": 2, "minute": 9}
